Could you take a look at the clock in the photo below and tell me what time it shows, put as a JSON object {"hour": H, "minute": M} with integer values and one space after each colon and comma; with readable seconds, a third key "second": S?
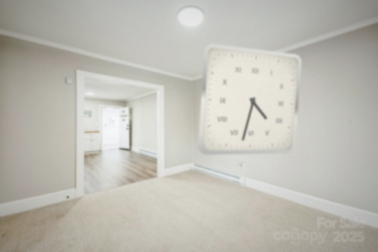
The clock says {"hour": 4, "minute": 32}
